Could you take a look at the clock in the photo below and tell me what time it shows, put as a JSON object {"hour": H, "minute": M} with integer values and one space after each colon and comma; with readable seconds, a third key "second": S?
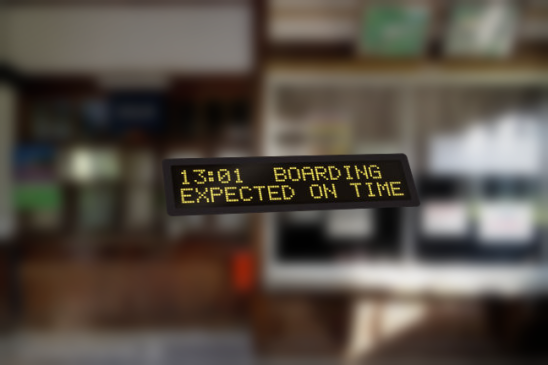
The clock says {"hour": 13, "minute": 1}
